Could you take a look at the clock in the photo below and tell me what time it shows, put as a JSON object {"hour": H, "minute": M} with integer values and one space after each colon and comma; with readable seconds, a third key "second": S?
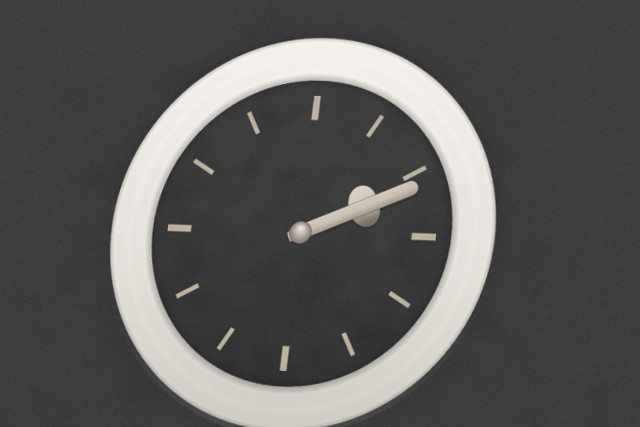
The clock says {"hour": 2, "minute": 11}
